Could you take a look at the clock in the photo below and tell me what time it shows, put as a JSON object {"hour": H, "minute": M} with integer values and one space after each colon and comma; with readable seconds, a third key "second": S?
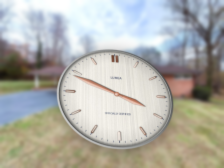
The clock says {"hour": 3, "minute": 49}
